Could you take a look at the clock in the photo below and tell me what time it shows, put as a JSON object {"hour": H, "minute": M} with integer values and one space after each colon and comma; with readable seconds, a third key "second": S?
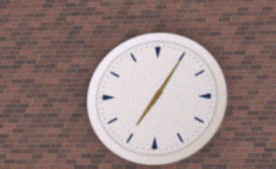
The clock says {"hour": 7, "minute": 5}
